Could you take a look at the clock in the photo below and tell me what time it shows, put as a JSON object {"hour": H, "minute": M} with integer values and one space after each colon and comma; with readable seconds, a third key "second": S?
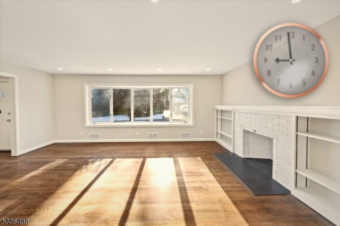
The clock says {"hour": 8, "minute": 59}
